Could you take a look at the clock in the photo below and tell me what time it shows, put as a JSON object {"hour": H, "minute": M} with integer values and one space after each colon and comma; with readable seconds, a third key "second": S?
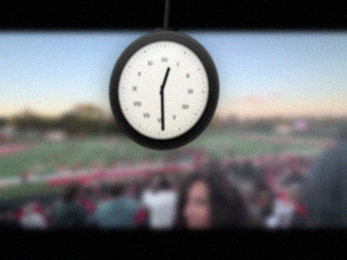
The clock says {"hour": 12, "minute": 29}
